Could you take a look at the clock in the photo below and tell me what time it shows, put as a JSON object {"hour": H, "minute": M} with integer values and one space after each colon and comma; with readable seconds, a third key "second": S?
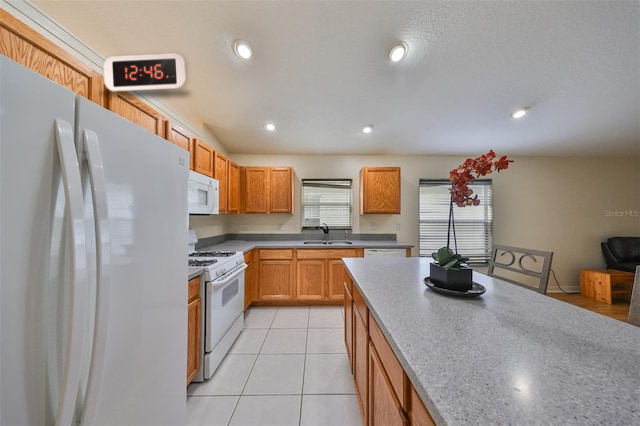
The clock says {"hour": 12, "minute": 46}
